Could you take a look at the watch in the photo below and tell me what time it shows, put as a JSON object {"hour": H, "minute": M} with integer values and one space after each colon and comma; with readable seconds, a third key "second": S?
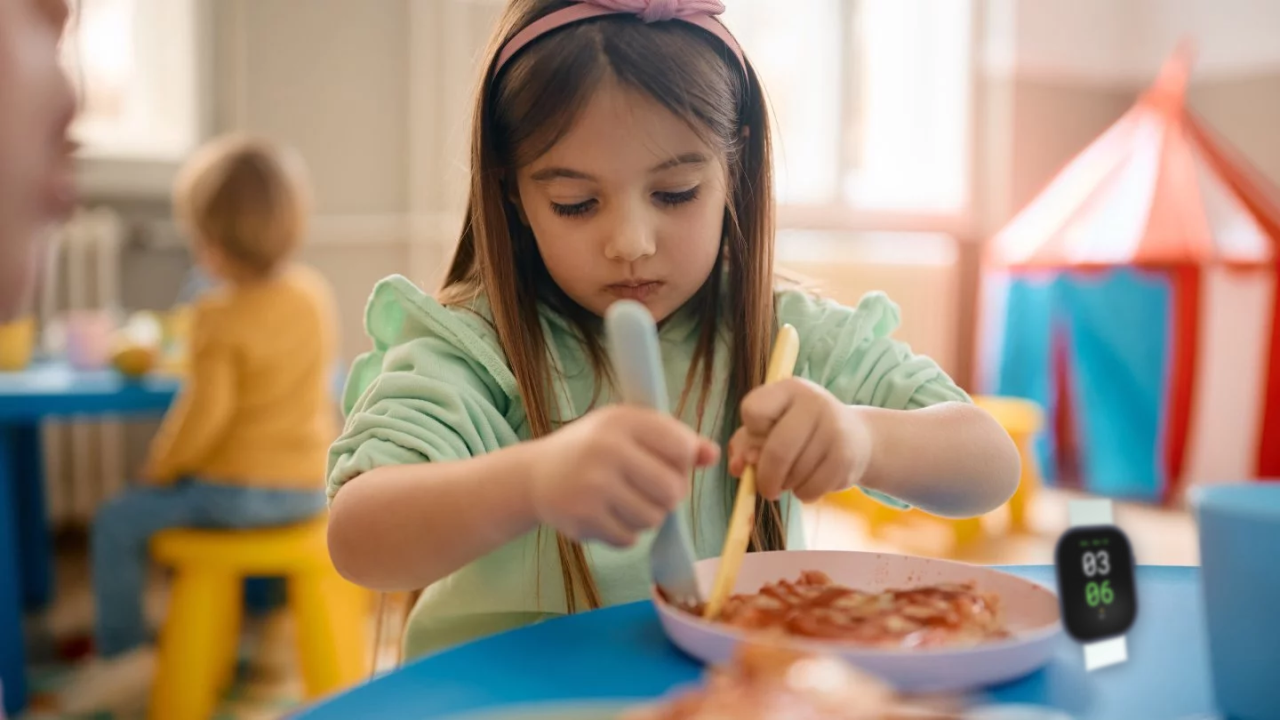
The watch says {"hour": 3, "minute": 6}
